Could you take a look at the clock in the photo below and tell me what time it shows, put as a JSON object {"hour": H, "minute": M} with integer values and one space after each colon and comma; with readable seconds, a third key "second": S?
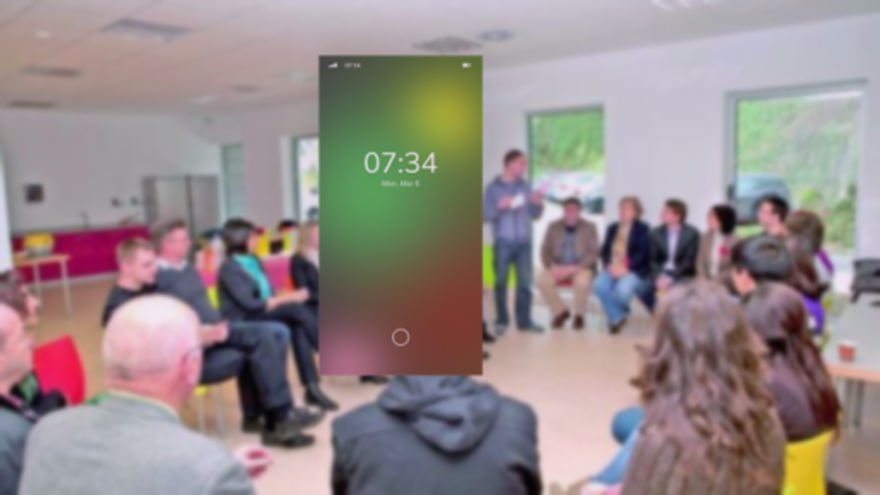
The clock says {"hour": 7, "minute": 34}
